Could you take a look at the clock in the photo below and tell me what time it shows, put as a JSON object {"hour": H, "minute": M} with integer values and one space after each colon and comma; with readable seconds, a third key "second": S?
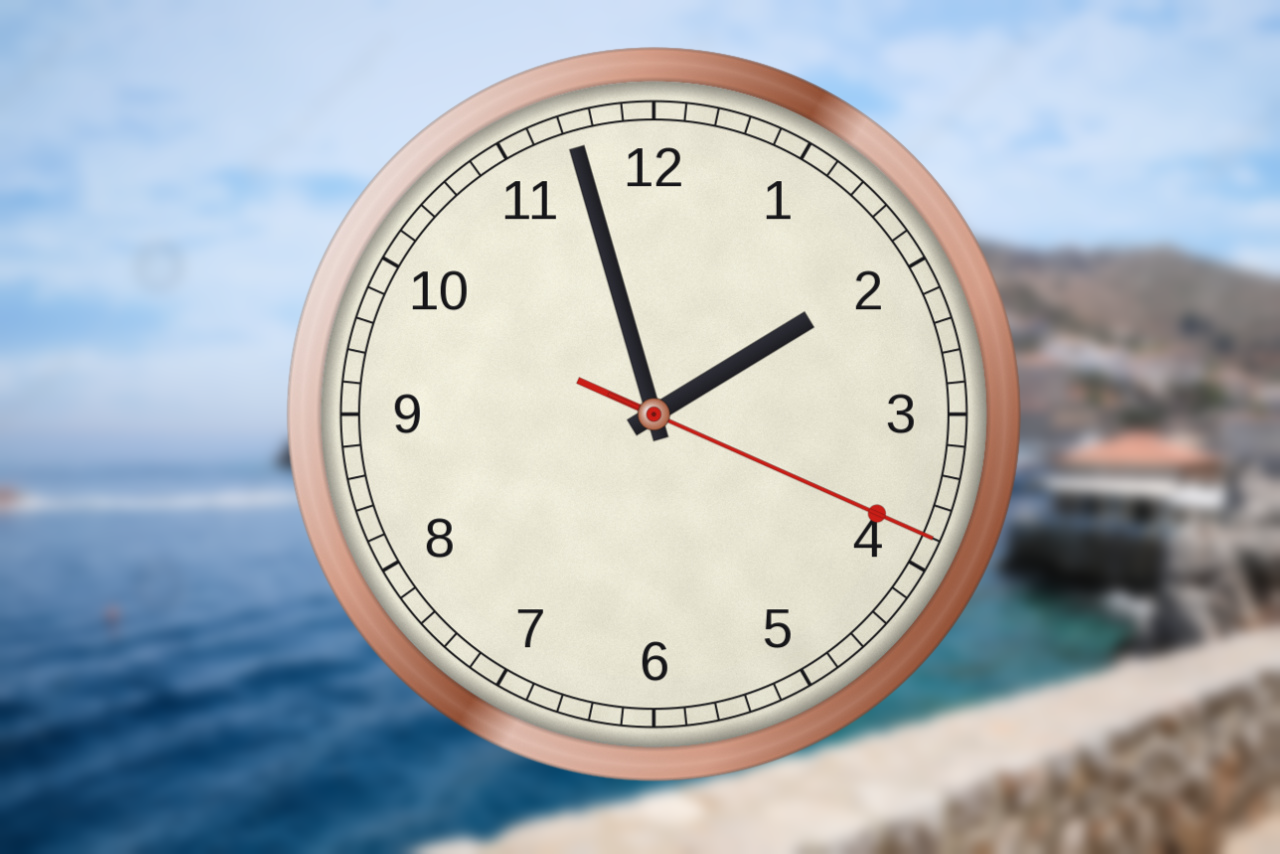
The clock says {"hour": 1, "minute": 57, "second": 19}
